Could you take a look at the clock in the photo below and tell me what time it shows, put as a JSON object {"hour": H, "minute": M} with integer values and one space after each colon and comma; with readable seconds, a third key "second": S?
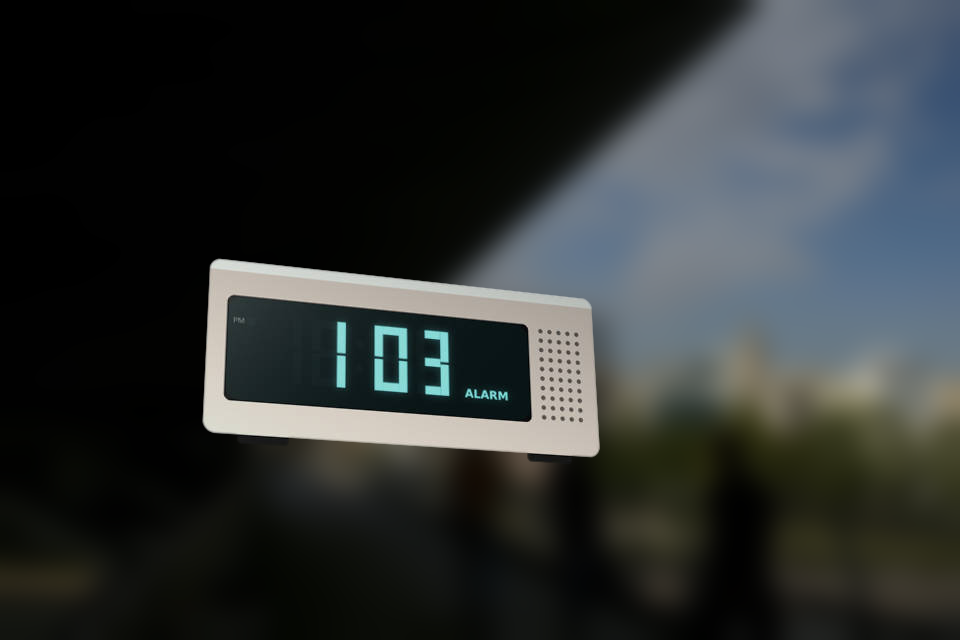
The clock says {"hour": 1, "minute": 3}
